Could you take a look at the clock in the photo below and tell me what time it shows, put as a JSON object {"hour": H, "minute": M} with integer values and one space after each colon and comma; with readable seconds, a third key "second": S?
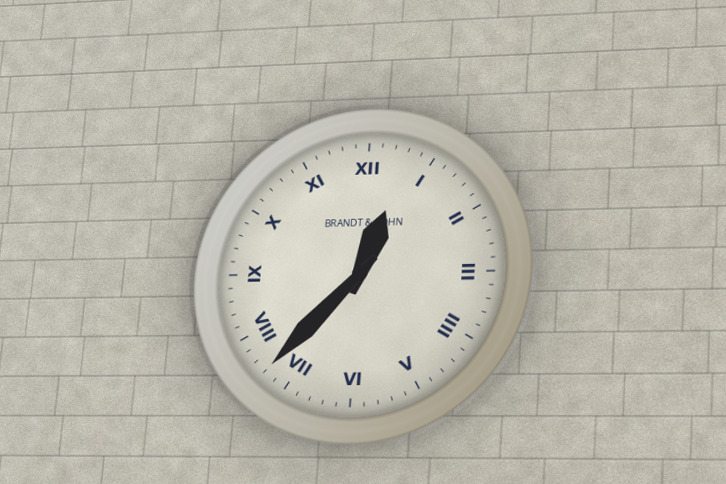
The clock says {"hour": 12, "minute": 37}
